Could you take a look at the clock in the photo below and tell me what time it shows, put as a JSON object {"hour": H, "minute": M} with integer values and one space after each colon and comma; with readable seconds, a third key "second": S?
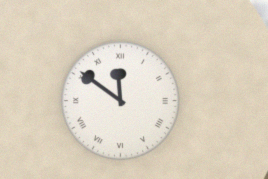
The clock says {"hour": 11, "minute": 51}
